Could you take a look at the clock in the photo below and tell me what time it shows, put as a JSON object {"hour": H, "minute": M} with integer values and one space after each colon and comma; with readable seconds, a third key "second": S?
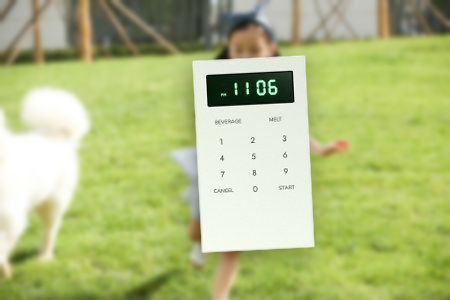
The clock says {"hour": 11, "minute": 6}
